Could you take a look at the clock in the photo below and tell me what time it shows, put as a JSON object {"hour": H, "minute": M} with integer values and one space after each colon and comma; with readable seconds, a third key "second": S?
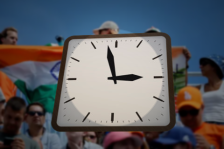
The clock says {"hour": 2, "minute": 58}
